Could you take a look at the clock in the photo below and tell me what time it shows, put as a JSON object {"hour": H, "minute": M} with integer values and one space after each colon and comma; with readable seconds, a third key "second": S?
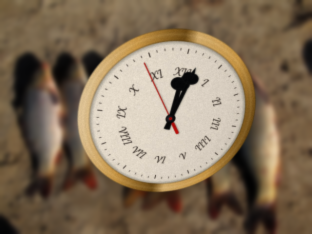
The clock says {"hour": 12, "minute": 1, "second": 54}
